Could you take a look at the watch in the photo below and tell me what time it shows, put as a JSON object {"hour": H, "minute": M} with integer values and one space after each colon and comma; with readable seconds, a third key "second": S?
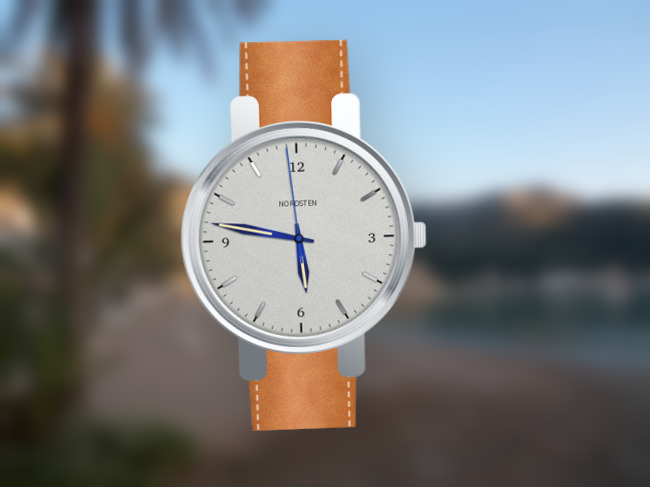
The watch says {"hour": 5, "minute": 46, "second": 59}
